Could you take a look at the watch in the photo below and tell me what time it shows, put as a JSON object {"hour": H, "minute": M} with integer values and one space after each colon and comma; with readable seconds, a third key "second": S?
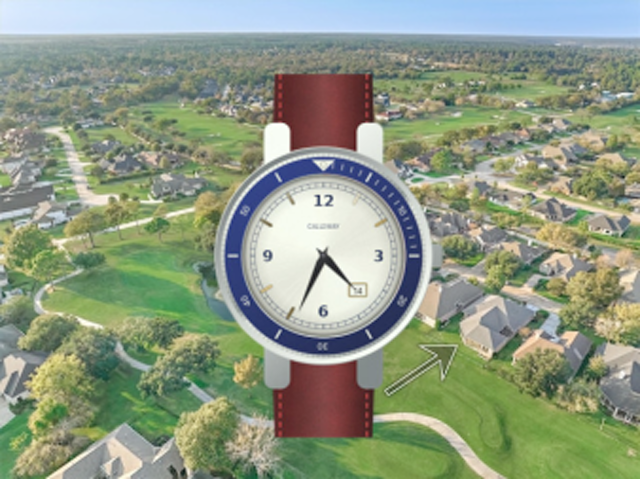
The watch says {"hour": 4, "minute": 34}
